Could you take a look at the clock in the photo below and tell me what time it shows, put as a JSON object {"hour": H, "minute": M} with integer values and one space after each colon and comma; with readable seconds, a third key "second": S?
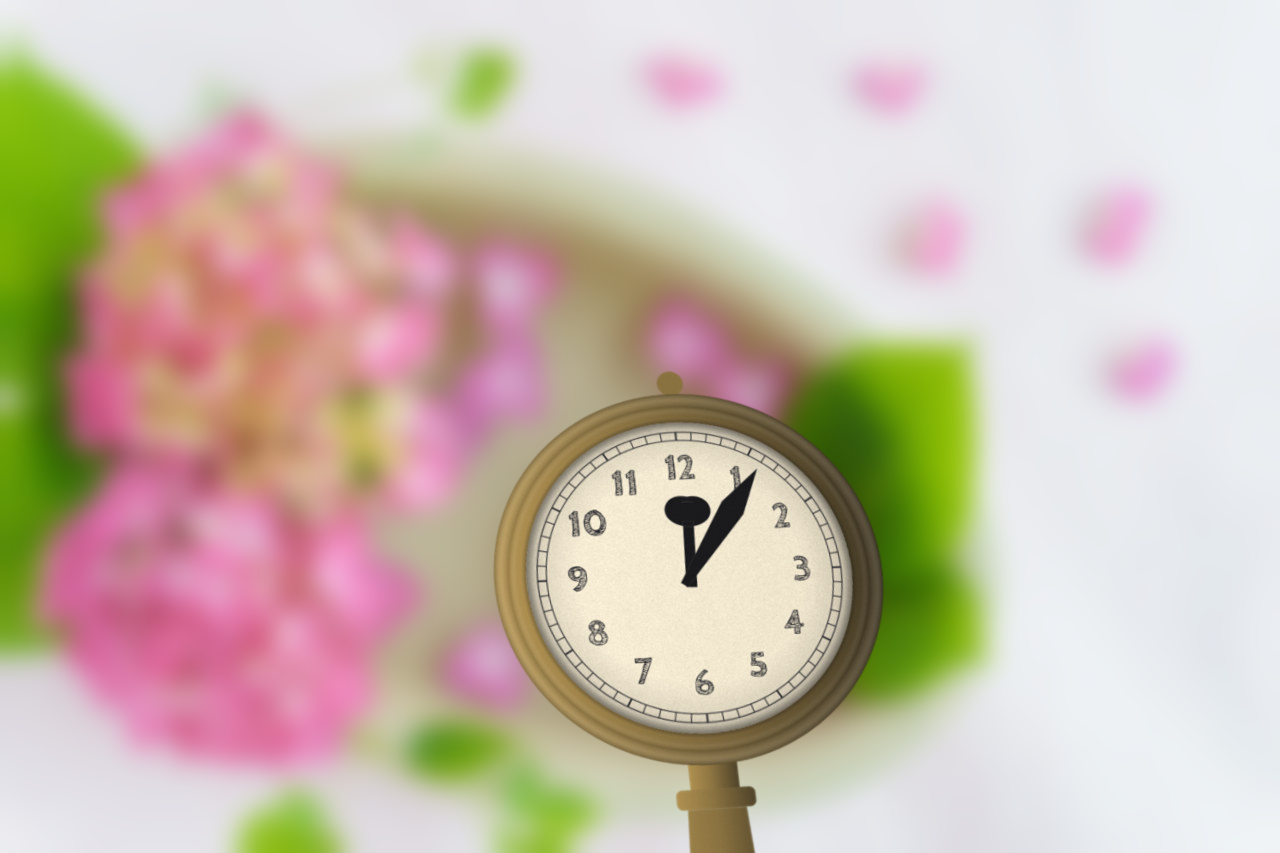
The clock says {"hour": 12, "minute": 6}
